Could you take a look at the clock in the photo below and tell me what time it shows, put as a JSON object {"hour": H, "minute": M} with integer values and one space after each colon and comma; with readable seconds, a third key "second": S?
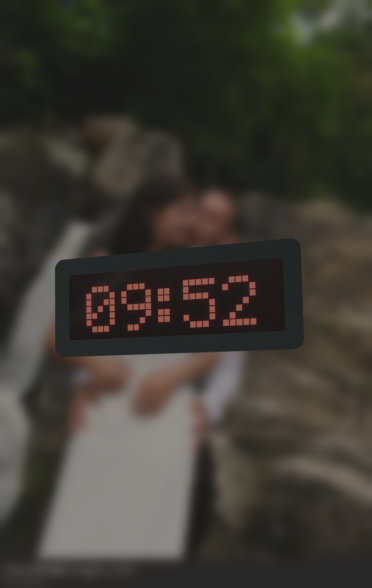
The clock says {"hour": 9, "minute": 52}
